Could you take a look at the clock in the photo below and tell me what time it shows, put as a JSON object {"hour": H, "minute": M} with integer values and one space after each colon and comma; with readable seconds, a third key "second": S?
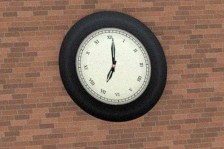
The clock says {"hour": 7, "minute": 1}
